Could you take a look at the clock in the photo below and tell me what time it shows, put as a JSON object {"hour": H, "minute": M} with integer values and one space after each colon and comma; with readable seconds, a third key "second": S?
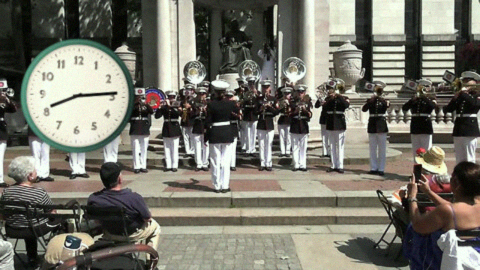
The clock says {"hour": 8, "minute": 14}
